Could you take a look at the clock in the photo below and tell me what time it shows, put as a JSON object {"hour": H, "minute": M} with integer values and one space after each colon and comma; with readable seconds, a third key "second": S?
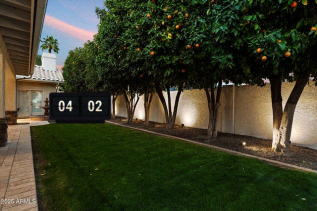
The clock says {"hour": 4, "minute": 2}
